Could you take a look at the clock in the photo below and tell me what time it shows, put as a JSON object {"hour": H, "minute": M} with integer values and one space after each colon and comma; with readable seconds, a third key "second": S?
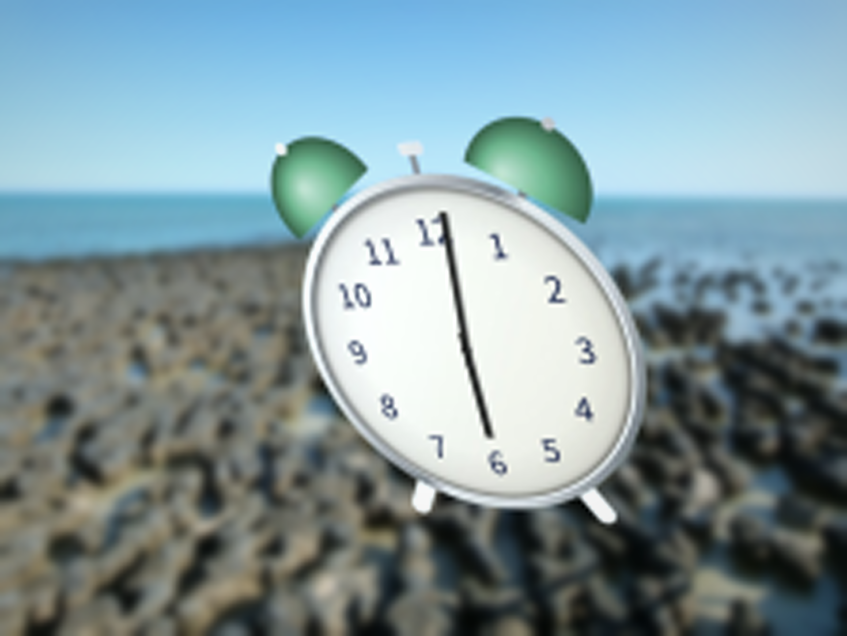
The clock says {"hour": 6, "minute": 1}
